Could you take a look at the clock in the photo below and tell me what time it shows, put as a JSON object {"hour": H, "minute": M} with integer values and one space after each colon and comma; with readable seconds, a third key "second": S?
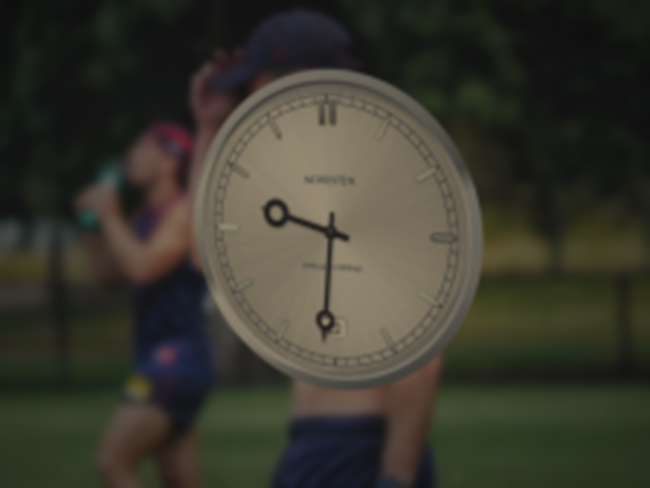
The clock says {"hour": 9, "minute": 31}
